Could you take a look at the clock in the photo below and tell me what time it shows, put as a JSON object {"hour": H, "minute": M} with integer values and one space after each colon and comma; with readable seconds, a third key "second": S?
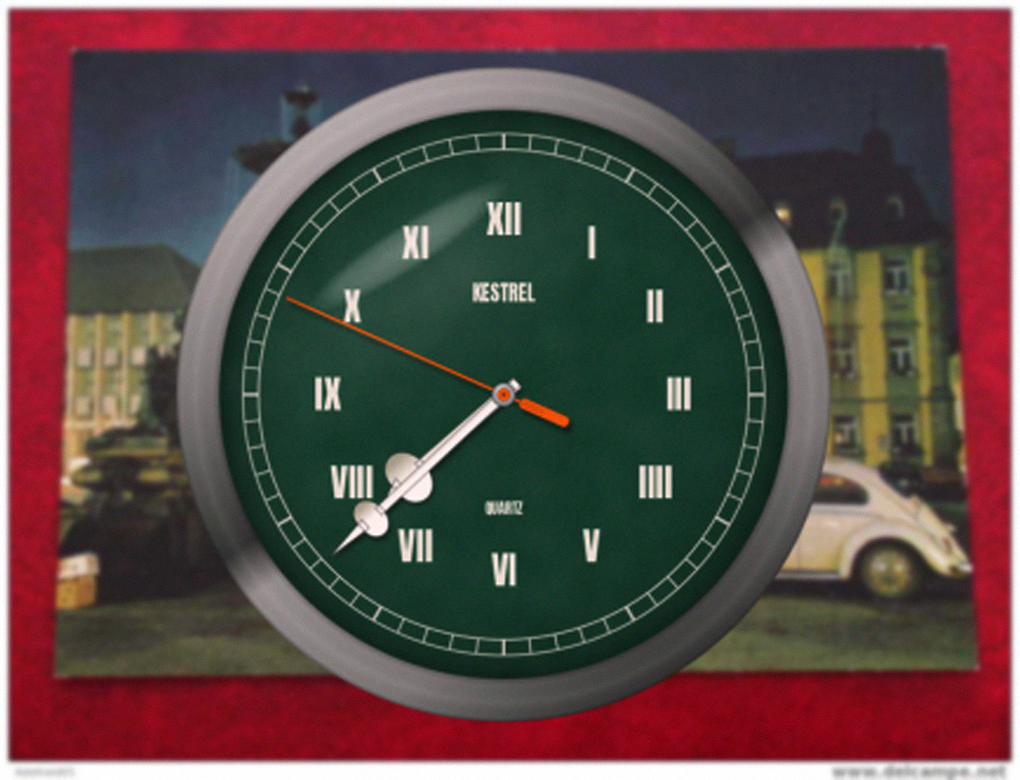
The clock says {"hour": 7, "minute": 37, "second": 49}
